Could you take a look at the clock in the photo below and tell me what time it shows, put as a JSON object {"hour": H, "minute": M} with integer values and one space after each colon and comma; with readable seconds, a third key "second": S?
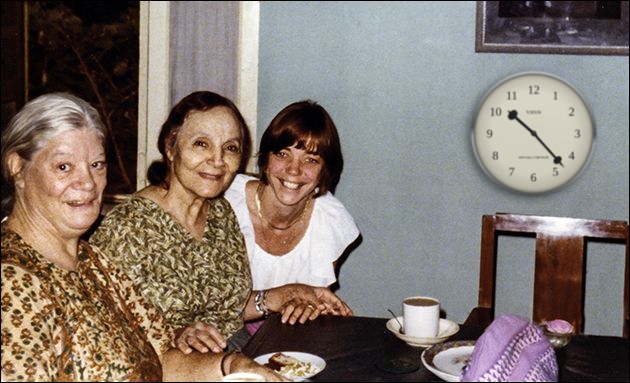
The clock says {"hour": 10, "minute": 23}
